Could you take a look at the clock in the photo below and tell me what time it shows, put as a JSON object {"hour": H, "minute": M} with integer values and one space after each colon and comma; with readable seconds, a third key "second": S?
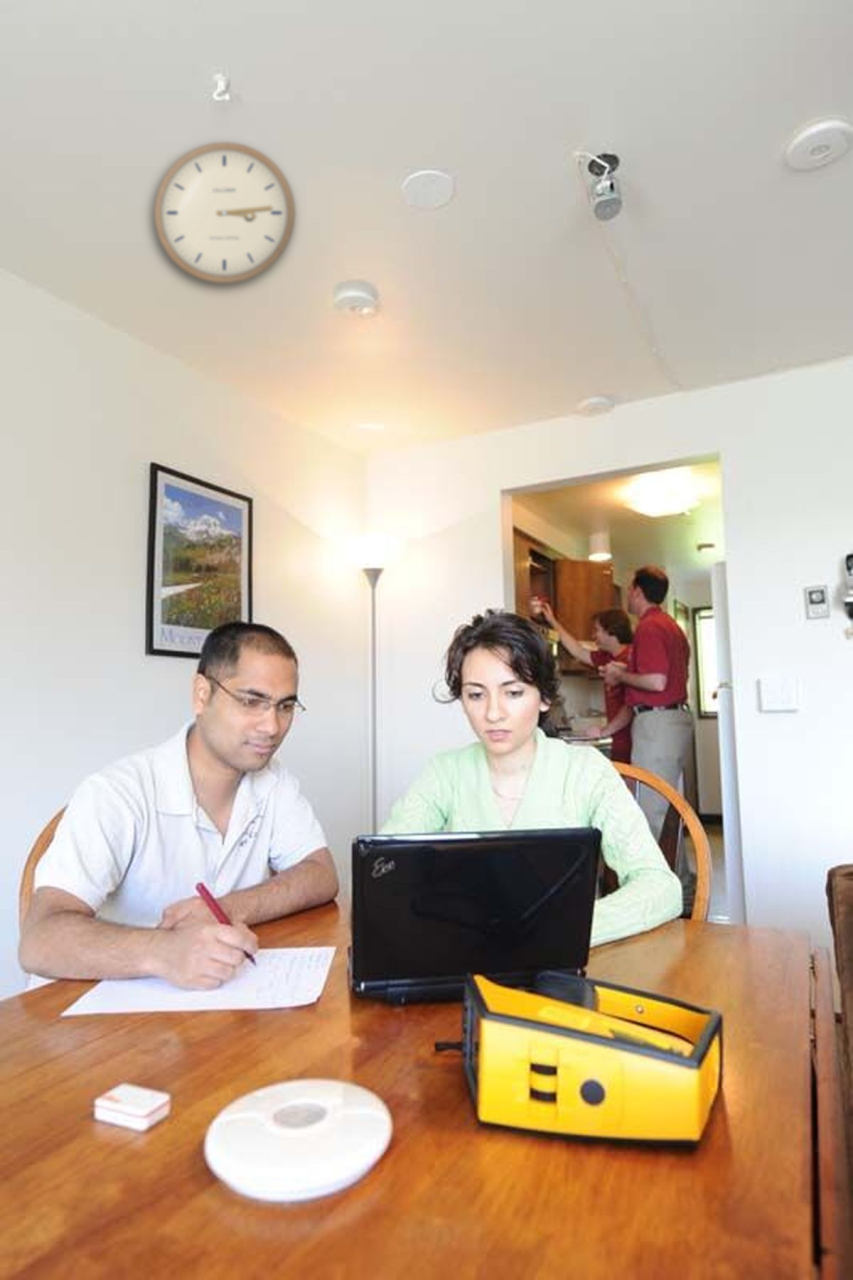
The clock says {"hour": 3, "minute": 14}
